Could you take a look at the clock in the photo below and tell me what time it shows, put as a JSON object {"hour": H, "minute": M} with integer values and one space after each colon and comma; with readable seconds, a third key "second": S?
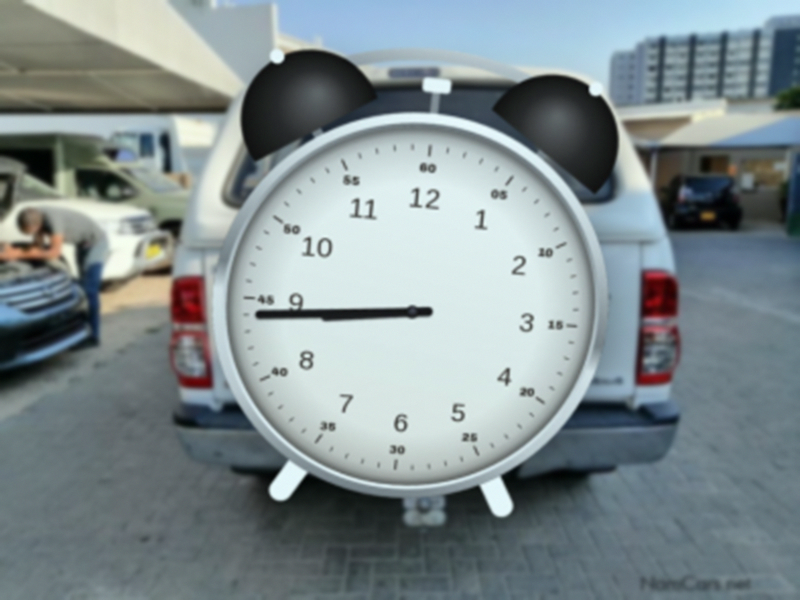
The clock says {"hour": 8, "minute": 44}
